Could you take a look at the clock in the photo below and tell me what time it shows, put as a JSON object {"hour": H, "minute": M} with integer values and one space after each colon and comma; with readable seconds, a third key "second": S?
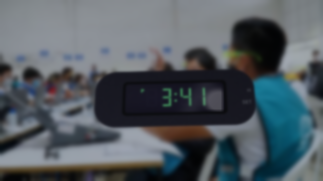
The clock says {"hour": 3, "minute": 41}
